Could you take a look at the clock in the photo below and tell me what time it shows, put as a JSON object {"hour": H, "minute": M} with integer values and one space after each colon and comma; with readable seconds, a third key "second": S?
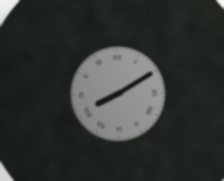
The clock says {"hour": 8, "minute": 10}
